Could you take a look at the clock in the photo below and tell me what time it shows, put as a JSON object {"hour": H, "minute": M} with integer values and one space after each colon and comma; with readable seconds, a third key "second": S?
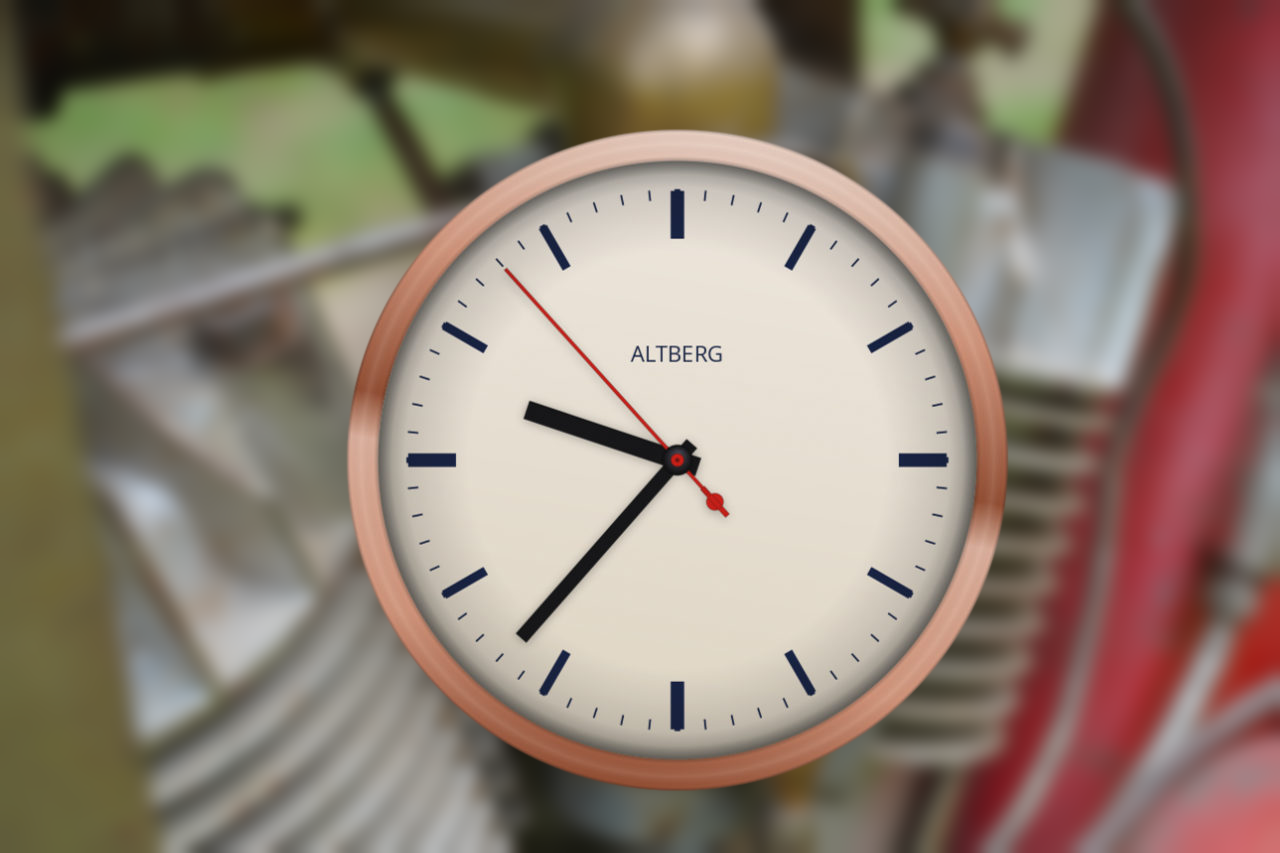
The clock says {"hour": 9, "minute": 36, "second": 53}
